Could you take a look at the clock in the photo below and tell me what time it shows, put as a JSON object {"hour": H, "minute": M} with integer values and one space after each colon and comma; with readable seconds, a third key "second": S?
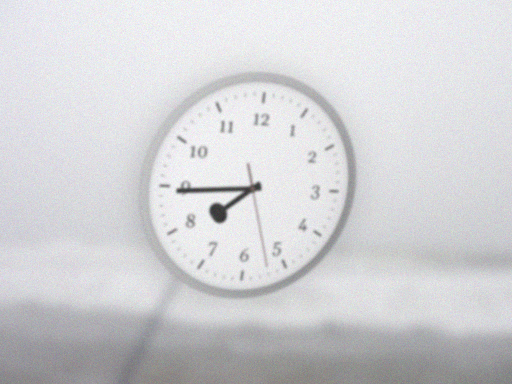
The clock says {"hour": 7, "minute": 44, "second": 27}
